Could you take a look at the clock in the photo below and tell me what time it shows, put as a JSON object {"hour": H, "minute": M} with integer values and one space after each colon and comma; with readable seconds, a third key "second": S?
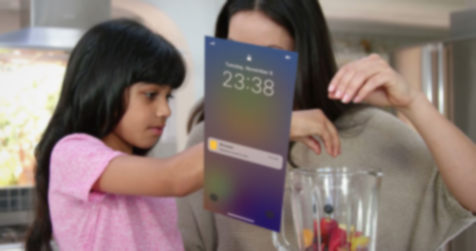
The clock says {"hour": 23, "minute": 38}
